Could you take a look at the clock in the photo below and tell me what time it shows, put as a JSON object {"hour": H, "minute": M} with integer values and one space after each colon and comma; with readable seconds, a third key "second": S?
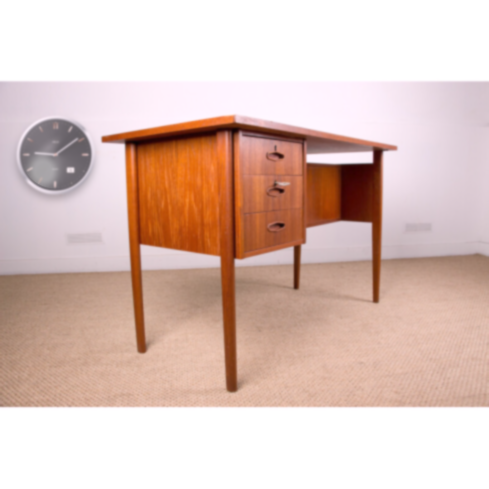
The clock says {"hour": 9, "minute": 9}
